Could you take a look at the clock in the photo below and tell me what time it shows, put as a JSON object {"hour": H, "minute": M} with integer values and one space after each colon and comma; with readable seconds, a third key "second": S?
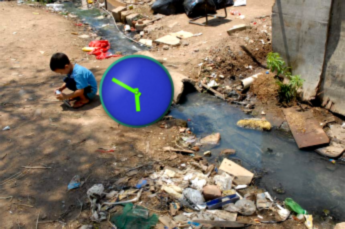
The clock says {"hour": 5, "minute": 50}
